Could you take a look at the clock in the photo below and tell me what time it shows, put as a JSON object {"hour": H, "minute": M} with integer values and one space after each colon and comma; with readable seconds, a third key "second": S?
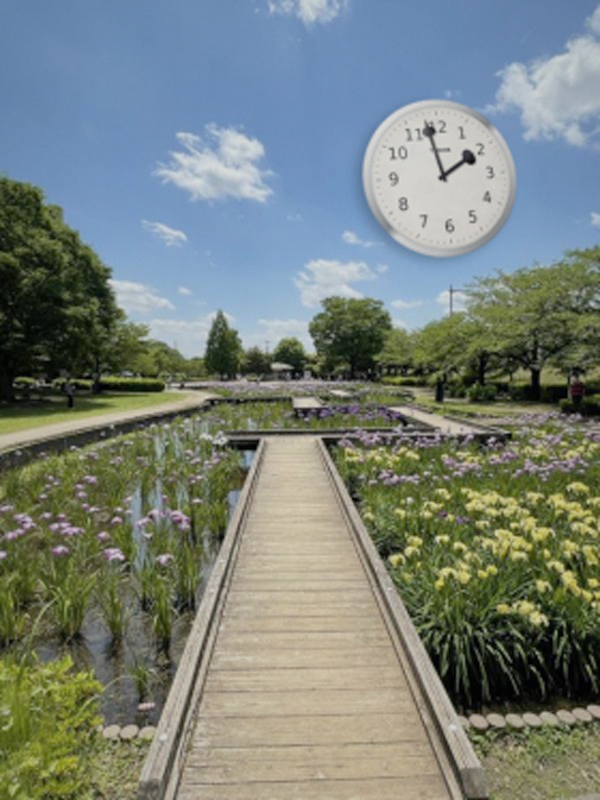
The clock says {"hour": 1, "minute": 58}
